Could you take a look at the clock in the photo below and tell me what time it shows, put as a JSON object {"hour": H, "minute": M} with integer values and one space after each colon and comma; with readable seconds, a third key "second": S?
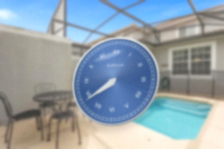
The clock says {"hour": 7, "minute": 39}
